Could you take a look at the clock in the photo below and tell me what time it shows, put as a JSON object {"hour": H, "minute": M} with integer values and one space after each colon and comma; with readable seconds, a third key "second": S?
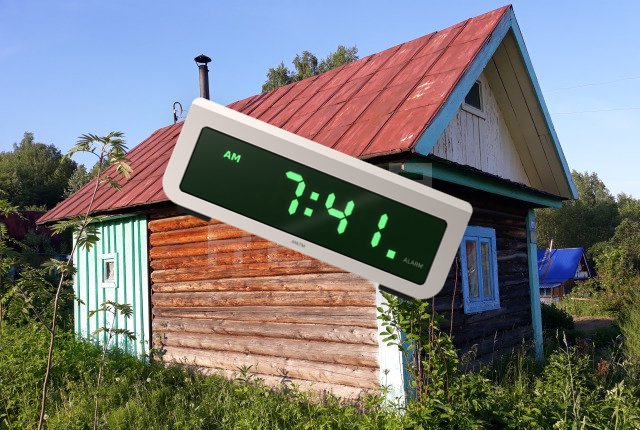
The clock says {"hour": 7, "minute": 41}
